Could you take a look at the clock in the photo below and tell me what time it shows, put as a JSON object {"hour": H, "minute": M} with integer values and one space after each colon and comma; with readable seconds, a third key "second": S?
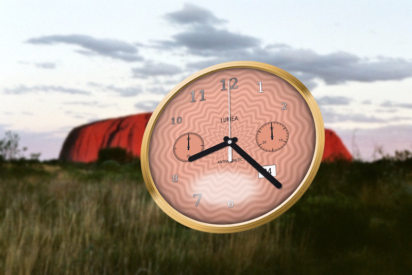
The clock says {"hour": 8, "minute": 23}
